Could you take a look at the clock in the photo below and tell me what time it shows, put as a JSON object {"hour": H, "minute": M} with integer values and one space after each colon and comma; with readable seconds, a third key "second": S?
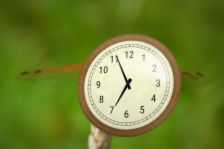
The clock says {"hour": 6, "minute": 56}
